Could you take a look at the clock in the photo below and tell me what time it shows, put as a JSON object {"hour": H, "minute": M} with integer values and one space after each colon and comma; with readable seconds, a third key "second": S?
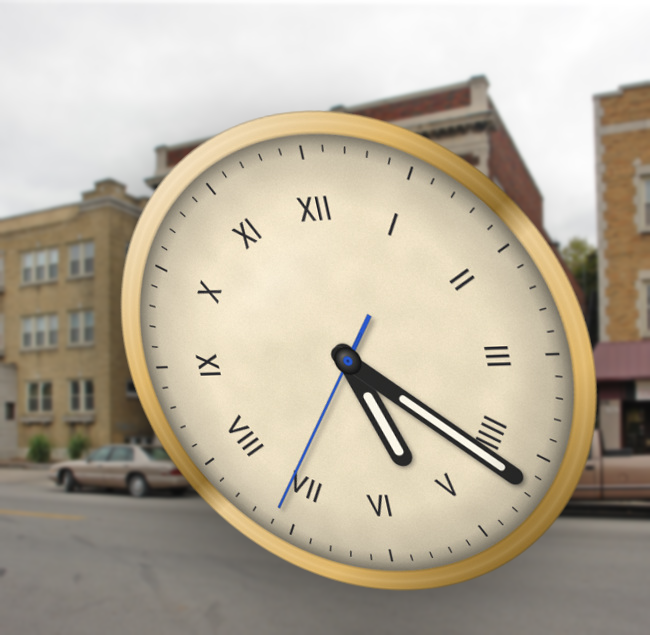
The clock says {"hour": 5, "minute": 21, "second": 36}
